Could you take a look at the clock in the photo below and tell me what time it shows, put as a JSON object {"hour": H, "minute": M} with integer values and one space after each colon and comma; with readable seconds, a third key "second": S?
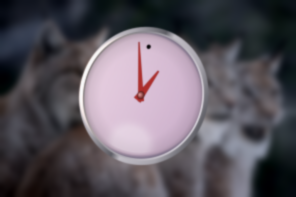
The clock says {"hour": 12, "minute": 58}
